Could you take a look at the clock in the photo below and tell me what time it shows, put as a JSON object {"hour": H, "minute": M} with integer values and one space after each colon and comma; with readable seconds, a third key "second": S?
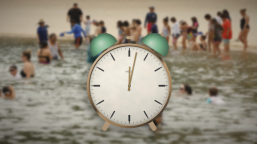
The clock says {"hour": 12, "minute": 2}
